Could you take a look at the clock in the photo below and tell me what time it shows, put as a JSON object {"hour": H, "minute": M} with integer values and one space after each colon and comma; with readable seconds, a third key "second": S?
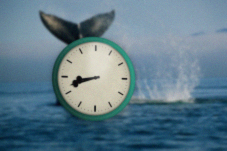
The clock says {"hour": 8, "minute": 42}
